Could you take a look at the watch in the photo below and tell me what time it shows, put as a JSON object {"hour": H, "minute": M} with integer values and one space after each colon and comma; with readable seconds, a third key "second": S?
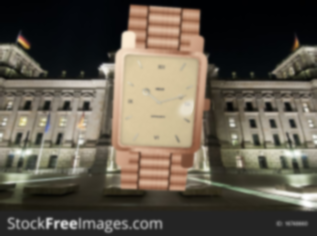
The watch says {"hour": 10, "minute": 12}
